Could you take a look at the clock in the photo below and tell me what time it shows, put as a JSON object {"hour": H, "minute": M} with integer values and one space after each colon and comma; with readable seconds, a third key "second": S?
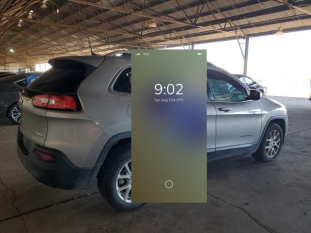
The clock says {"hour": 9, "minute": 2}
